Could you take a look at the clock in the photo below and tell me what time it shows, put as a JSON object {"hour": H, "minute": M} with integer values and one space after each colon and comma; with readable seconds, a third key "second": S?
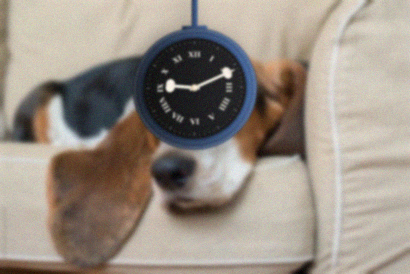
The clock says {"hour": 9, "minute": 11}
